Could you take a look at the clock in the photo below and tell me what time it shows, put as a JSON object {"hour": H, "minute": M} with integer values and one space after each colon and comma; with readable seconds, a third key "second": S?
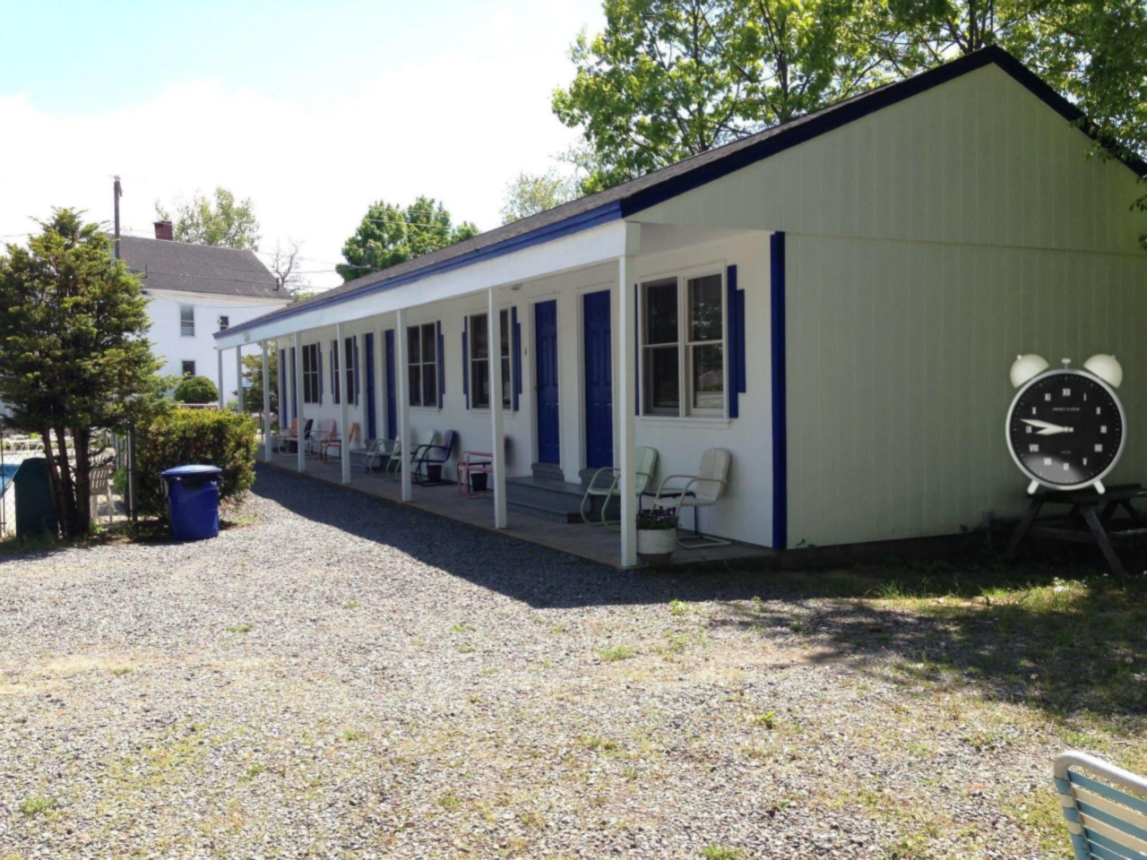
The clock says {"hour": 8, "minute": 47}
